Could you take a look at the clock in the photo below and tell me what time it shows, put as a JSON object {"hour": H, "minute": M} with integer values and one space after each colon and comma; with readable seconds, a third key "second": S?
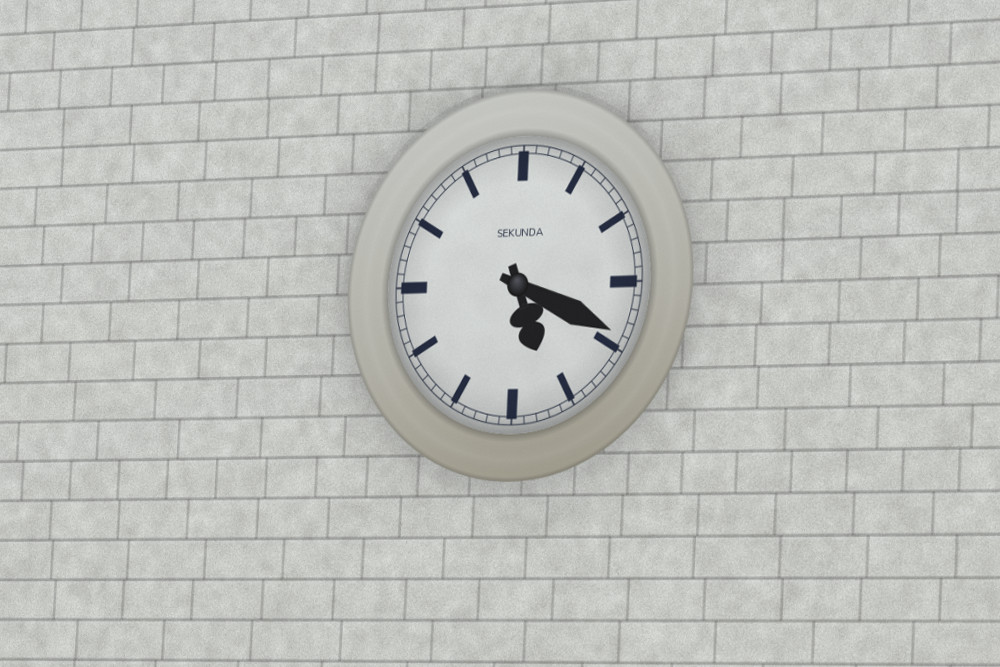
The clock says {"hour": 5, "minute": 19}
